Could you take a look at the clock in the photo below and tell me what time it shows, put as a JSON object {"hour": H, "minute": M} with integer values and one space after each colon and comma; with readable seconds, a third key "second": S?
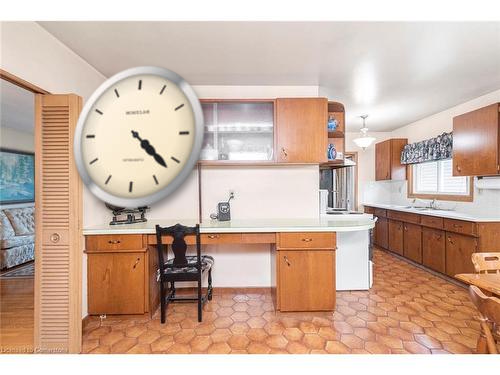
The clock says {"hour": 4, "minute": 22}
